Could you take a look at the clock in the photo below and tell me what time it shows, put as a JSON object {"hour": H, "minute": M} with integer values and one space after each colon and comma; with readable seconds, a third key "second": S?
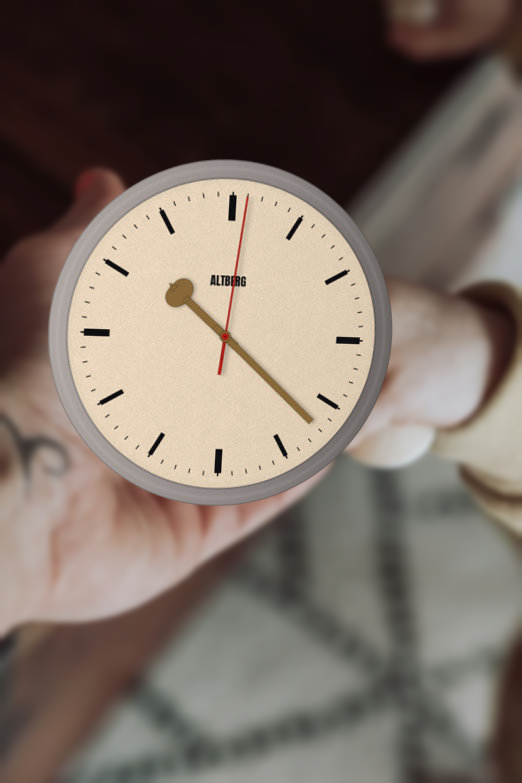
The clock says {"hour": 10, "minute": 22, "second": 1}
